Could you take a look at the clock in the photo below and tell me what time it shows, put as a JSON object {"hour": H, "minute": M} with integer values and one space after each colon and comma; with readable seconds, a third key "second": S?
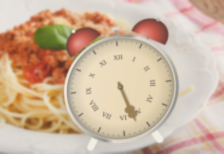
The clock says {"hour": 5, "minute": 27}
